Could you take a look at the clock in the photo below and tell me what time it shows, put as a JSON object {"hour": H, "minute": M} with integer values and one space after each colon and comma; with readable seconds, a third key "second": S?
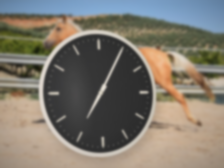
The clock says {"hour": 7, "minute": 5}
